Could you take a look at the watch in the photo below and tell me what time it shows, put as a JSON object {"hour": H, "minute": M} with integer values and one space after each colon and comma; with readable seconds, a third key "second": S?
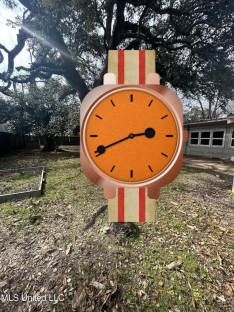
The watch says {"hour": 2, "minute": 41}
